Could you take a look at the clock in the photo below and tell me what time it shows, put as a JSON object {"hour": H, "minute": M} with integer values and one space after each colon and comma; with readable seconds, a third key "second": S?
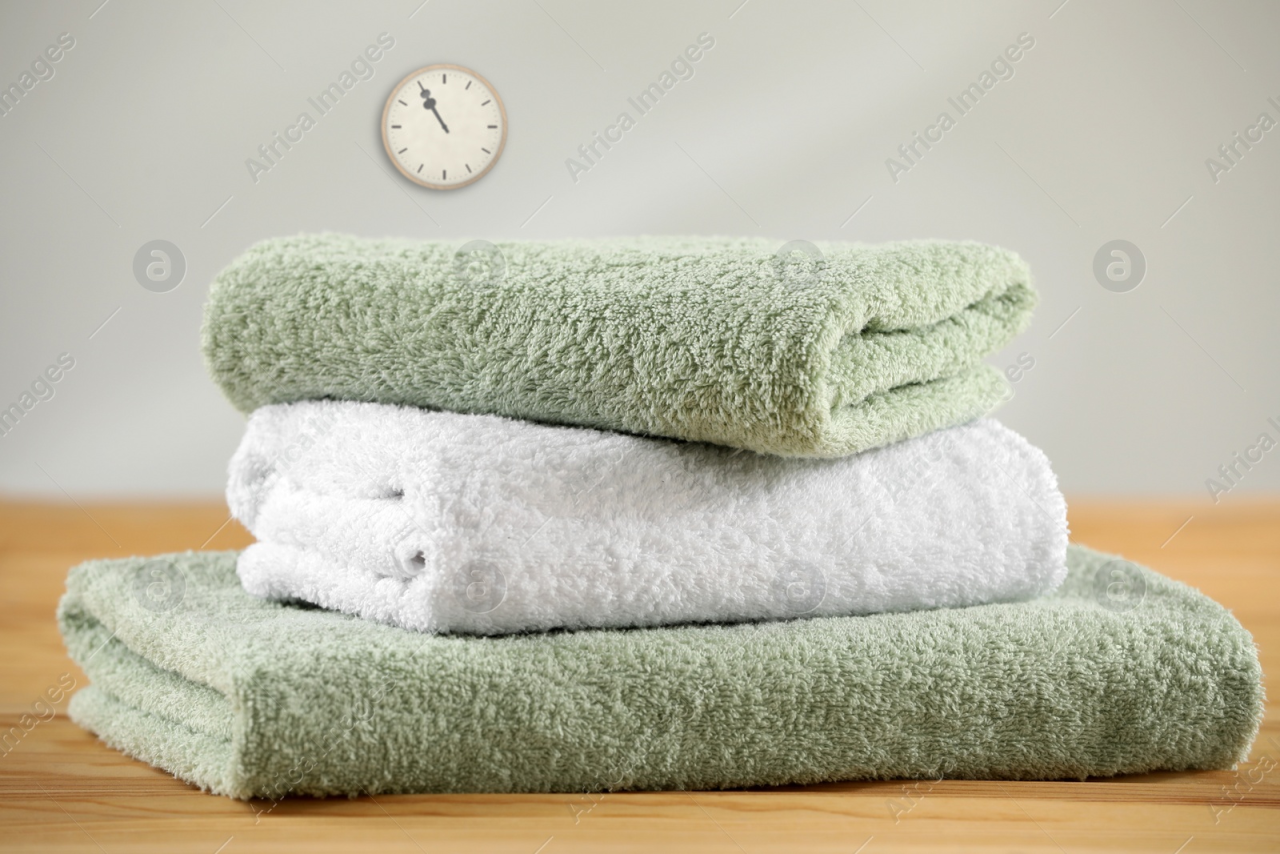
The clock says {"hour": 10, "minute": 55}
